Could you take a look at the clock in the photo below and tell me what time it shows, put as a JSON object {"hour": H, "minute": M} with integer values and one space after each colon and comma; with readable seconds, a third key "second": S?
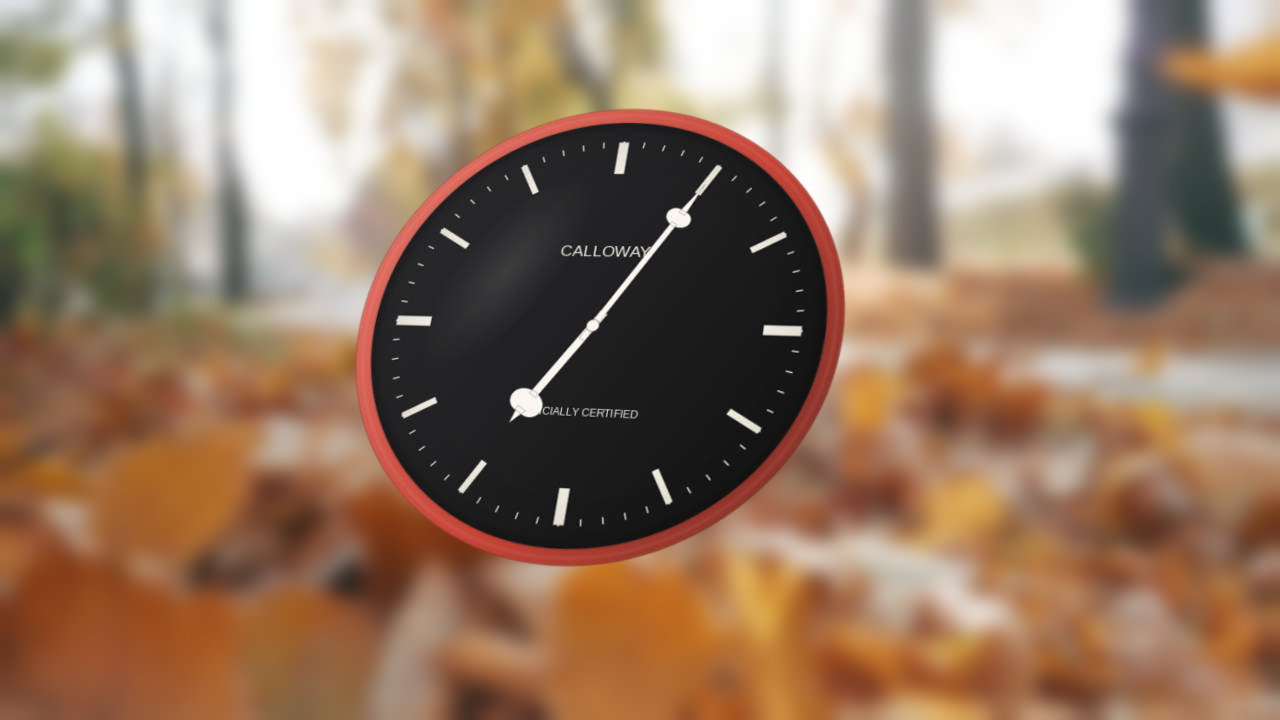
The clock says {"hour": 7, "minute": 5}
